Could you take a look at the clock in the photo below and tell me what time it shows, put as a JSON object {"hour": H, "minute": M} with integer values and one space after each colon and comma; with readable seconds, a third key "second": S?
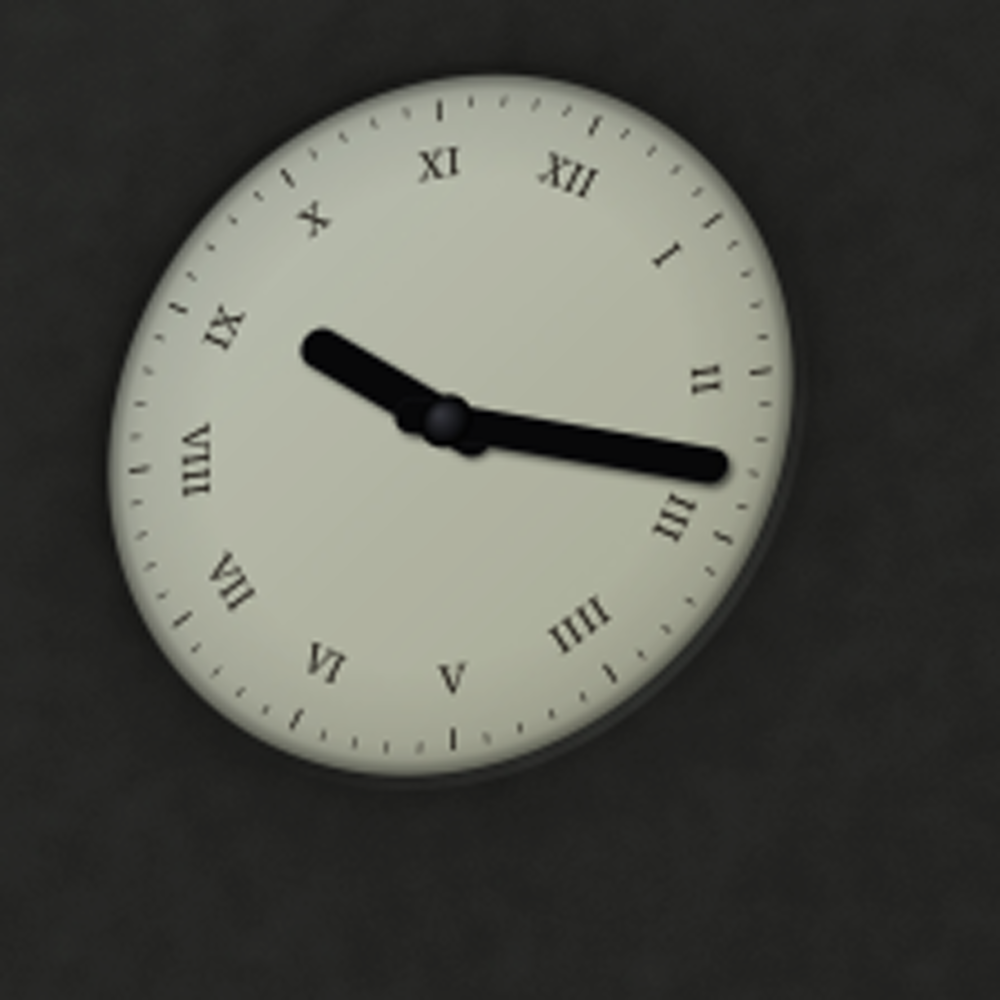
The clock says {"hour": 9, "minute": 13}
